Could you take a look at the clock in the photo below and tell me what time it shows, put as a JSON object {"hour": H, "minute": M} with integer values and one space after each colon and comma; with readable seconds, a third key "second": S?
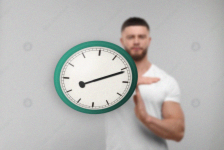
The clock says {"hour": 8, "minute": 11}
